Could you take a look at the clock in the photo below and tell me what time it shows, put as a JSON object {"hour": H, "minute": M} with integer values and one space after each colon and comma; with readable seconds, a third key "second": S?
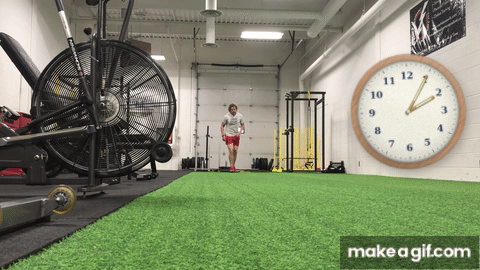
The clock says {"hour": 2, "minute": 5}
